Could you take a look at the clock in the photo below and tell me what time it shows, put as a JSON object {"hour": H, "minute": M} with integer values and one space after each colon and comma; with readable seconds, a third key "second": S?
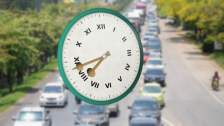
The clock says {"hour": 7, "minute": 43}
